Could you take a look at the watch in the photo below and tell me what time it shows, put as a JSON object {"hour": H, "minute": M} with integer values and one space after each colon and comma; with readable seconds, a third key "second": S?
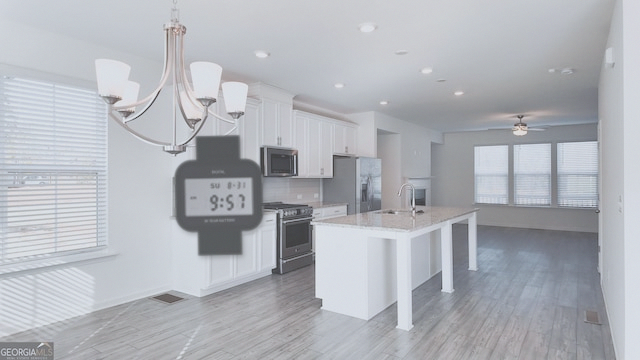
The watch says {"hour": 9, "minute": 57}
